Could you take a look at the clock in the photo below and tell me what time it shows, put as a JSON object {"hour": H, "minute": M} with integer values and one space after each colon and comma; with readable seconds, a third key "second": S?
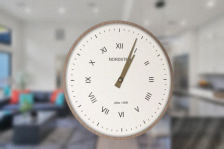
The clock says {"hour": 1, "minute": 4}
